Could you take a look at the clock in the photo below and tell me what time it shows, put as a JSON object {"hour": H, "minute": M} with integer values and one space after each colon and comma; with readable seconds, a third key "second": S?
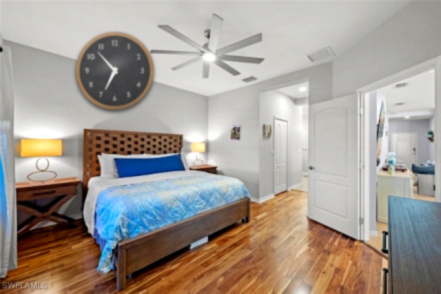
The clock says {"hour": 6, "minute": 53}
